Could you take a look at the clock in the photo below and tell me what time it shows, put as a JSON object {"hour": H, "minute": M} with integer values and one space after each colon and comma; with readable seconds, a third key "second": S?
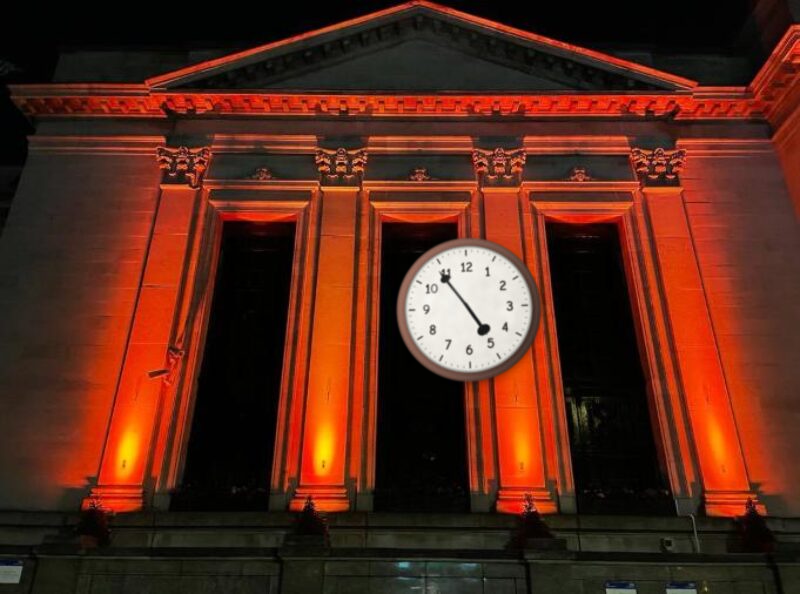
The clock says {"hour": 4, "minute": 54}
